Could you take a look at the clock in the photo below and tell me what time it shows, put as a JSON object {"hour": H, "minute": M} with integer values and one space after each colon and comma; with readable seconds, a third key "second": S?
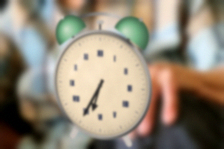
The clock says {"hour": 6, "minute": 35}
